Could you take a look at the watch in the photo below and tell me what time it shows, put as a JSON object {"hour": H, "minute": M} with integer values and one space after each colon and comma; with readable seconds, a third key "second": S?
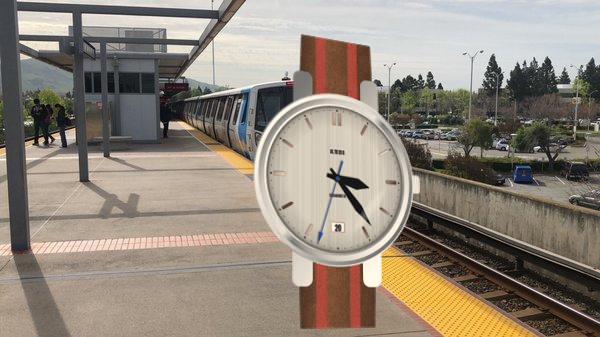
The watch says {"hour": 3, "minute": 23, "second": 33}
